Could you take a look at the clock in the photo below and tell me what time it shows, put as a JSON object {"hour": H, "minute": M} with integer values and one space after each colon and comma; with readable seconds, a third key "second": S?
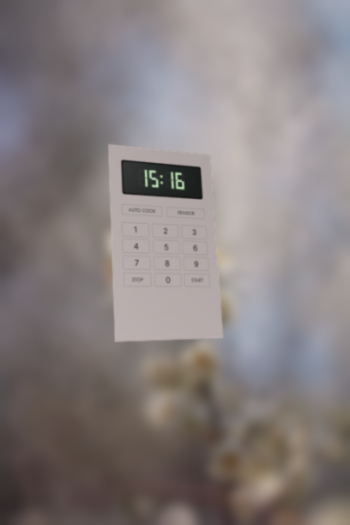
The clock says {"hour": 15, "minute": 16}
